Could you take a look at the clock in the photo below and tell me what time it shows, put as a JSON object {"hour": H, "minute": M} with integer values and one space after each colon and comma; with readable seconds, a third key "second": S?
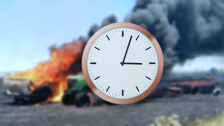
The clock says {"hour": 3, "minute": 3}
